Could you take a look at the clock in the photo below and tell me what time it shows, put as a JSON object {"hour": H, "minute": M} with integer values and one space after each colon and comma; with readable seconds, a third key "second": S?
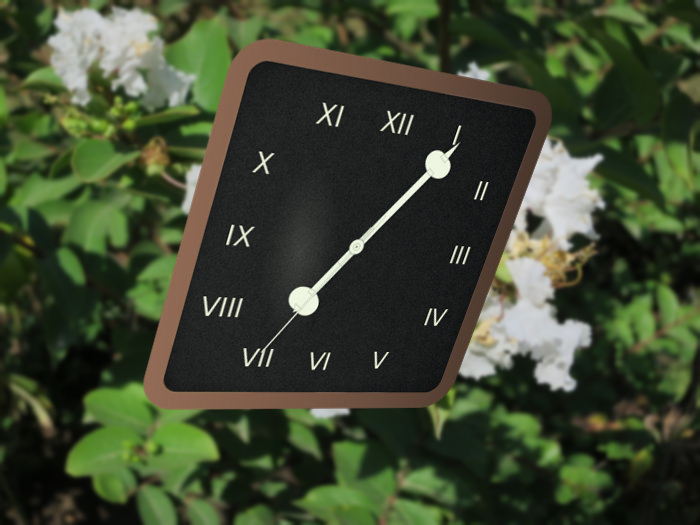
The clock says {"hour": 7, "minute": 5, "second": 35}
